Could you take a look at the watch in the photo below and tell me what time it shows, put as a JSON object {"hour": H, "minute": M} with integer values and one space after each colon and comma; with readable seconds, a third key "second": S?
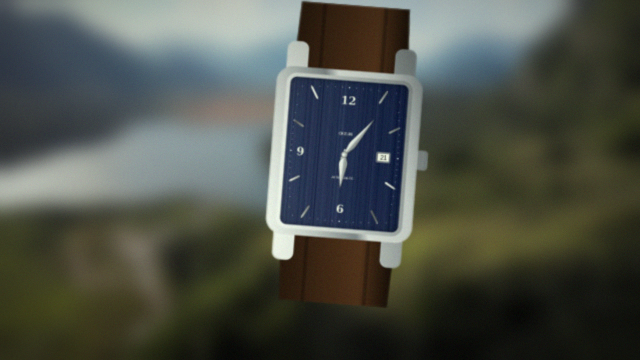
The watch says {"hour": 6, "minute": 6}
